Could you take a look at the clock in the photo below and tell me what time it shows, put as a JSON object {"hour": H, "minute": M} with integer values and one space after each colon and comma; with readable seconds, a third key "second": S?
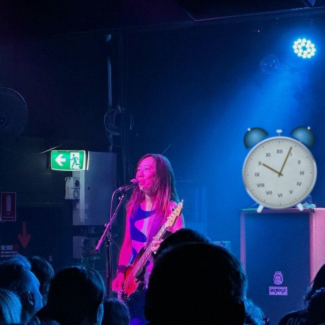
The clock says {"hour": 10, "minute": 4}
